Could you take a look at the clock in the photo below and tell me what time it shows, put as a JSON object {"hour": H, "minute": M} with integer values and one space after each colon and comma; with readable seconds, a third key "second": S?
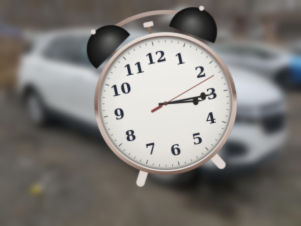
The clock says {"hour": 3, "minute": 15, "second": 12}
